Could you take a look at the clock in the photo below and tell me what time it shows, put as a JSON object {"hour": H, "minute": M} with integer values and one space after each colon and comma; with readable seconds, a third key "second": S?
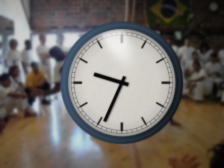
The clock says {"hour": 9, "minute": 34}
